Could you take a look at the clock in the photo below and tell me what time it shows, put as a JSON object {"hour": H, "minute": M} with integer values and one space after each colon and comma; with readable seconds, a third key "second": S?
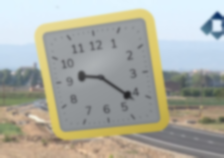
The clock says {"hour": 9, "minute": 22}
